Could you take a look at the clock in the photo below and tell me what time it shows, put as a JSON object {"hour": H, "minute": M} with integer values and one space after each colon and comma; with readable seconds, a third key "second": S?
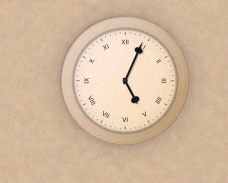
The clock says {"hour": 5, "minute": 4}
